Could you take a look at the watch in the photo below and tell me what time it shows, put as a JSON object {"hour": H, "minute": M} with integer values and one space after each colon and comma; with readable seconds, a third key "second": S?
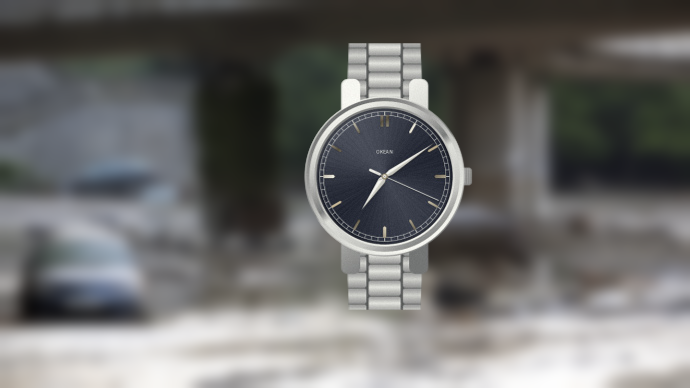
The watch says {"hour": 7, "minute": 9, "second": 19}
